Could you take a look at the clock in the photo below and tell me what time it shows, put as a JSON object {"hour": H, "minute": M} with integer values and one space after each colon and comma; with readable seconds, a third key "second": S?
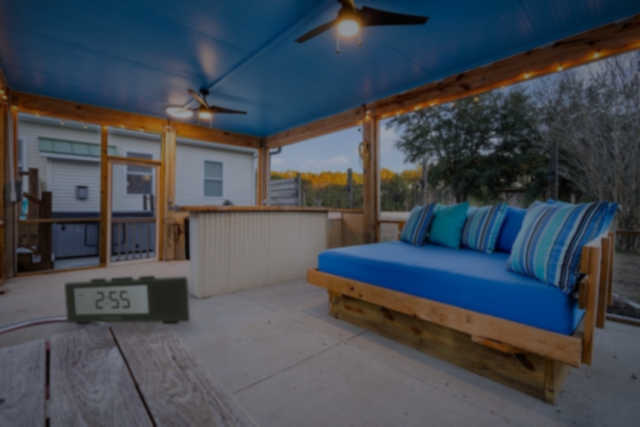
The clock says {"hour": 2, "minute": 55}
